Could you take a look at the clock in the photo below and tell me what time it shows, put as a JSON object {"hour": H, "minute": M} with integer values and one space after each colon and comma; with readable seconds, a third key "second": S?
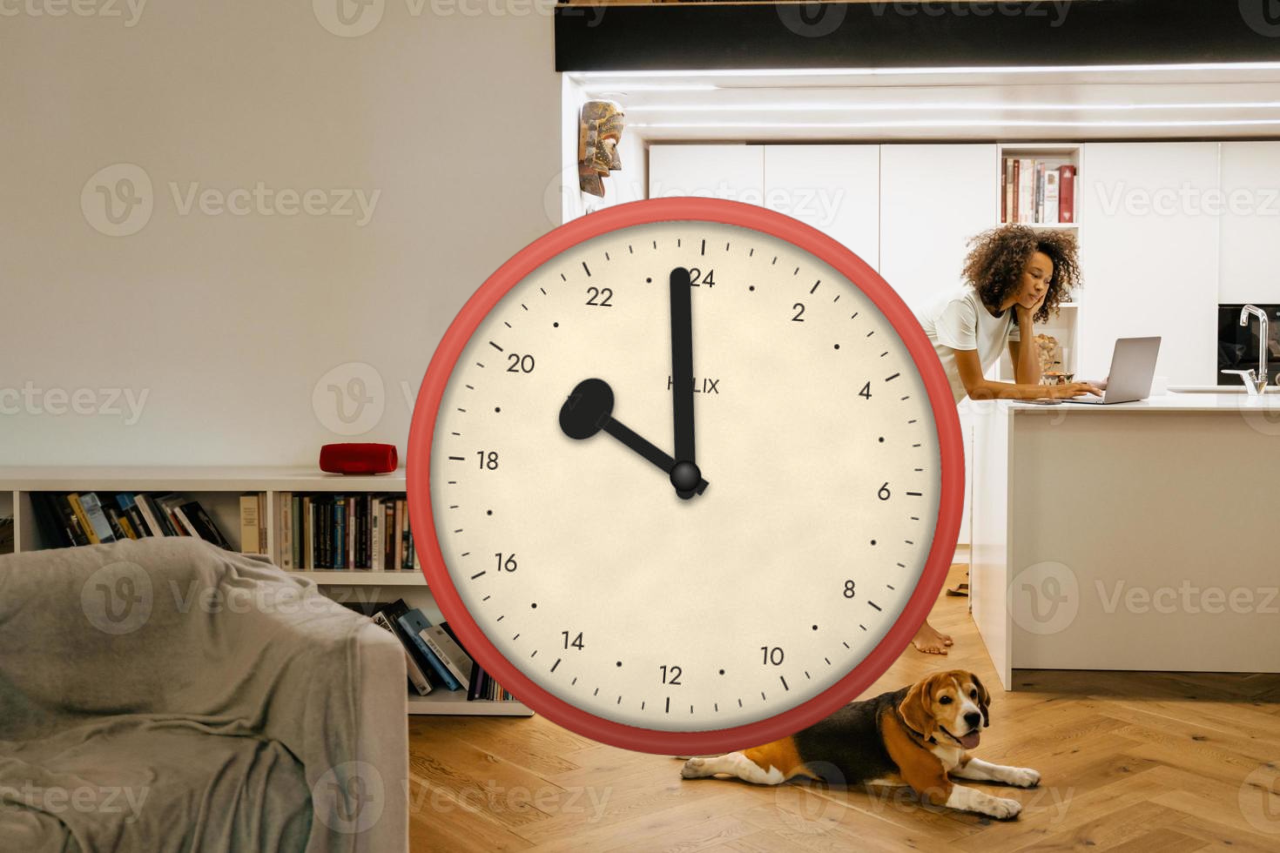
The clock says {"hour": 19, "minute": 59}
